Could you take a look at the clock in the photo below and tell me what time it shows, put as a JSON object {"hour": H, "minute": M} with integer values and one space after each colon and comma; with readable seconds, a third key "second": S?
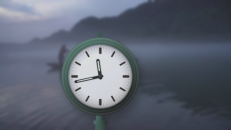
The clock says {"hour": 11, "minute": 43}
